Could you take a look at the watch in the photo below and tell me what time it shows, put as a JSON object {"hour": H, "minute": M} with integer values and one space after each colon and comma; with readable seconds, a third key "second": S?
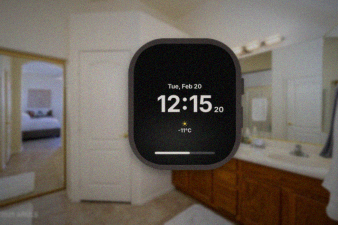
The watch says {"hour": 12, "minute": 15, "second": 20}
